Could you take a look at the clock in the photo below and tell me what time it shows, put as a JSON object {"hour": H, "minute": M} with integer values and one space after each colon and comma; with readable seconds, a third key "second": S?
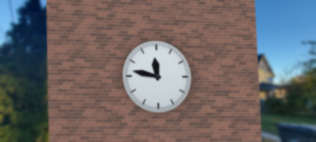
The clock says {"hour": 11, "minute": 47}
